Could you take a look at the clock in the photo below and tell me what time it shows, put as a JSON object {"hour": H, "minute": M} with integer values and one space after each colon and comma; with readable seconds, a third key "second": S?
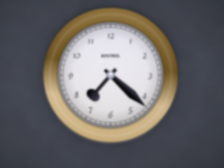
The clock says {"hour": 7, "minute": 22}
